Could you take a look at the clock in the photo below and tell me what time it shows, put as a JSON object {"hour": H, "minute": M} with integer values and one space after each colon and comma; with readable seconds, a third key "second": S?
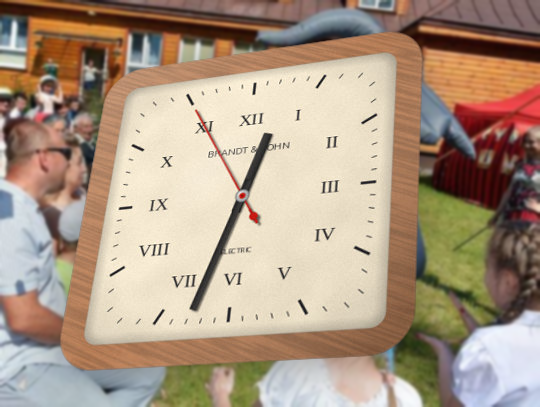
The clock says {"hour": 12, "minute": 32, "second": 55}
